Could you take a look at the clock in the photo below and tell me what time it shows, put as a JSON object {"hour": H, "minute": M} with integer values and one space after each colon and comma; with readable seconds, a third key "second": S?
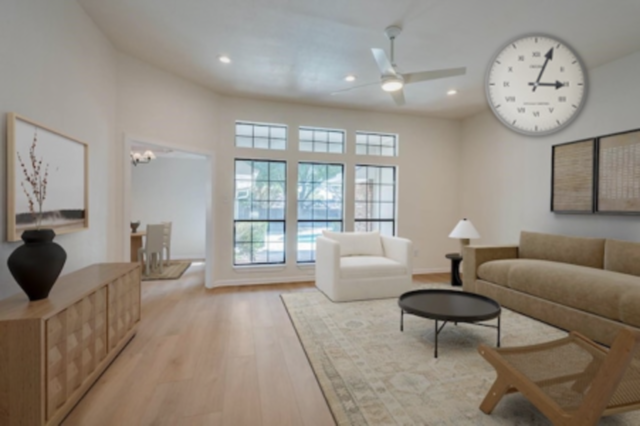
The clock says {"hour": 3, "minute": 4}
